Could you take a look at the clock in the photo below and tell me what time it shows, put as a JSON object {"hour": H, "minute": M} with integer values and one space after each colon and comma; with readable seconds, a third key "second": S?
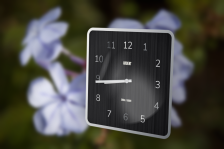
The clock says {"hour": 8, "minute": 44}
